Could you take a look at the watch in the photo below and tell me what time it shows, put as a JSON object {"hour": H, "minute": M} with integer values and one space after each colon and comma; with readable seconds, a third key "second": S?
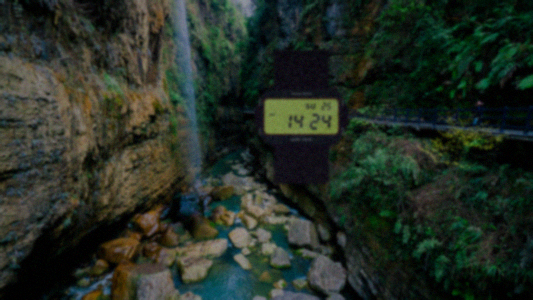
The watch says {"hour": 14, "minute": 24}
